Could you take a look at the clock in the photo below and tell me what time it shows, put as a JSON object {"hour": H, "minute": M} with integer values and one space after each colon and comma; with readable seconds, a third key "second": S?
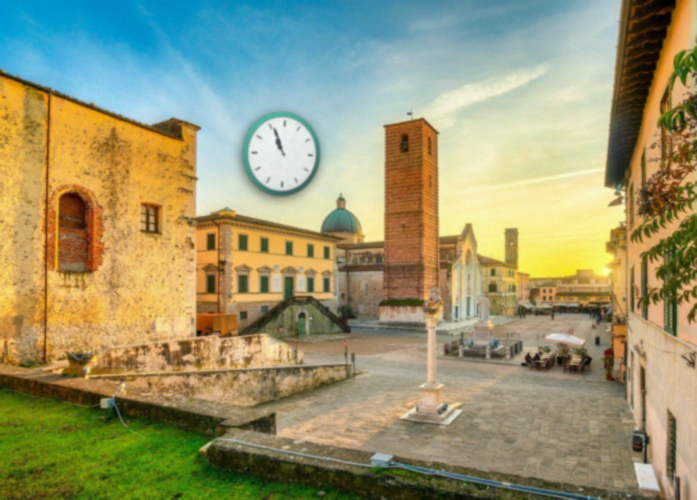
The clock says {"hour": 10, "minute": 56}
